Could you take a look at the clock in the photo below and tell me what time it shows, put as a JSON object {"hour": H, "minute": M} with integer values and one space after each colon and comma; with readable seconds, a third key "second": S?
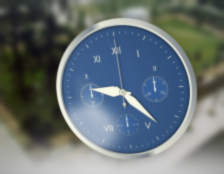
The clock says {"hour": 9, "minute": 23}
